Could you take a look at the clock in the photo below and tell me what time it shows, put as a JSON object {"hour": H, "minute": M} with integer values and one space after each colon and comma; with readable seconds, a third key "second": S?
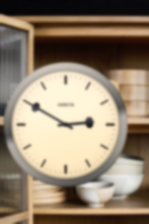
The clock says {"hour": 2, "minute": 50}
